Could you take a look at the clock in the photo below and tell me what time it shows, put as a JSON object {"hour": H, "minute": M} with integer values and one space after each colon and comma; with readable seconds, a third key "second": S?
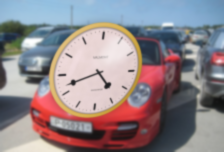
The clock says {"hour": 4, "minute": 42}
